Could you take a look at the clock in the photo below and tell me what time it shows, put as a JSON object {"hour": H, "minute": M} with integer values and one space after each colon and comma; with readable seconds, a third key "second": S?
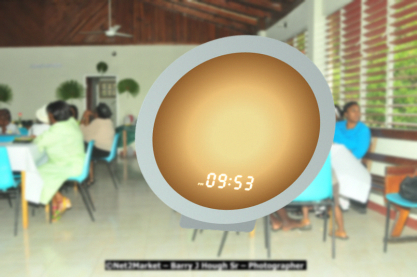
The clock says {"hour": 9, "minute": 53}
